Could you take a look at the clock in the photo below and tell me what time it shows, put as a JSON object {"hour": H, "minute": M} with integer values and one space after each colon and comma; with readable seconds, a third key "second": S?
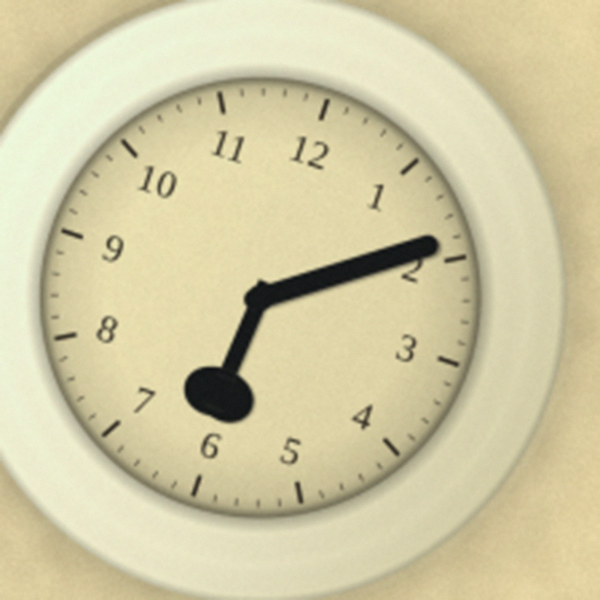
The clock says {"hour": 6, "minute": 9}
